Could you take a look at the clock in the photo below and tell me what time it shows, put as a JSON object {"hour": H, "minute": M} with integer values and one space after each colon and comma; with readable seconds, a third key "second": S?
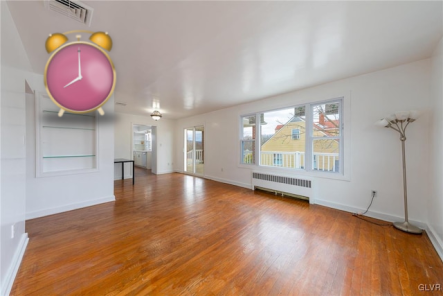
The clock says {"hour": 8, "minute": 0}
